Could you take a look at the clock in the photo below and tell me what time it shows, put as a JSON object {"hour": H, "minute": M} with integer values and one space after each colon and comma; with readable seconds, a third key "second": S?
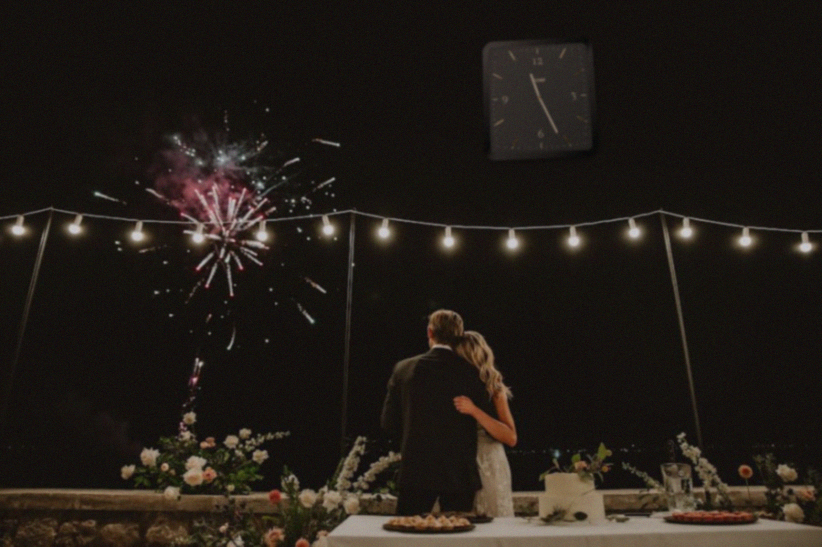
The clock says {"hour": 11, "minute": 26}
